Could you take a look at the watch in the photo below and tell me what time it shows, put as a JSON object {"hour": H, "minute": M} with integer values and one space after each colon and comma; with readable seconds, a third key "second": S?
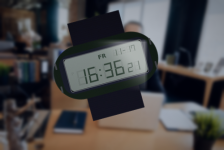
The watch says {"hour": 16, "minute": 36, "second": 21}
